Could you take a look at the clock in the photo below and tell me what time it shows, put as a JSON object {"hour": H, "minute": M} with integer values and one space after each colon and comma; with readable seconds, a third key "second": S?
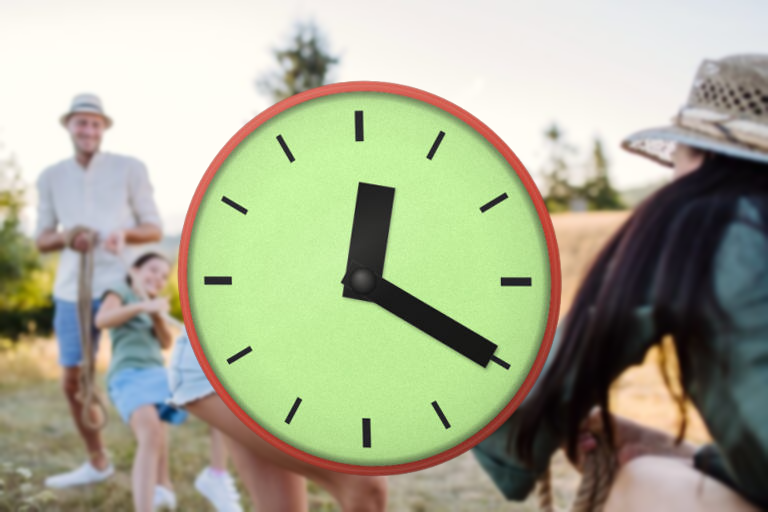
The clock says {"hour": 12, "minute": 20}
